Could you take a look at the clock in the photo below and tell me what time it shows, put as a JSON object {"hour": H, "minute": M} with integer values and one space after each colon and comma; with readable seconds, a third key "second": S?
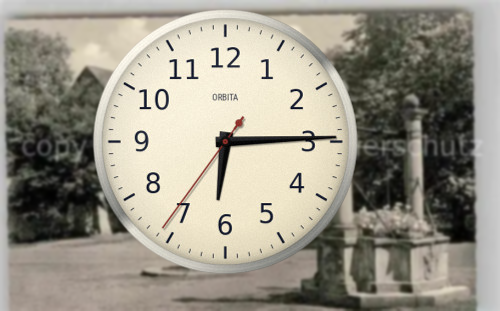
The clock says {"hour": 6, "minute": 14, "second": 36}
